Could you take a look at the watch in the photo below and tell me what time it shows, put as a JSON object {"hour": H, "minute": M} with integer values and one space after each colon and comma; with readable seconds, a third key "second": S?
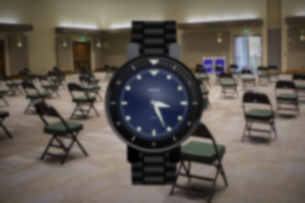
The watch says {"hour": 3, "minute": 26}
